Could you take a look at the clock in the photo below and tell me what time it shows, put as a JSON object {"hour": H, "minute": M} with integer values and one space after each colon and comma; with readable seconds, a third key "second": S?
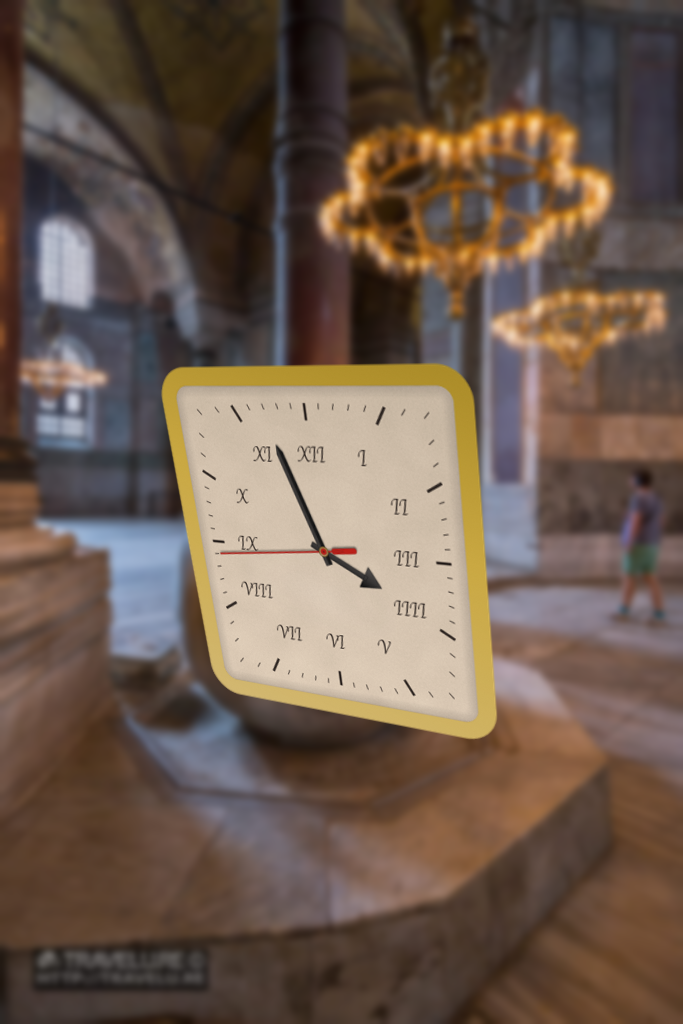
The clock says {"hour": 3, "minute": 56, "second": 44}
